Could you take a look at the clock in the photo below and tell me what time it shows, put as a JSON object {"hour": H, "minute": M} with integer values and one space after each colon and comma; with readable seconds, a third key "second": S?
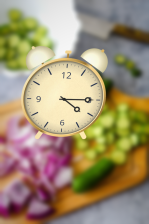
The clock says {"hour": 4, "minute": 15}
